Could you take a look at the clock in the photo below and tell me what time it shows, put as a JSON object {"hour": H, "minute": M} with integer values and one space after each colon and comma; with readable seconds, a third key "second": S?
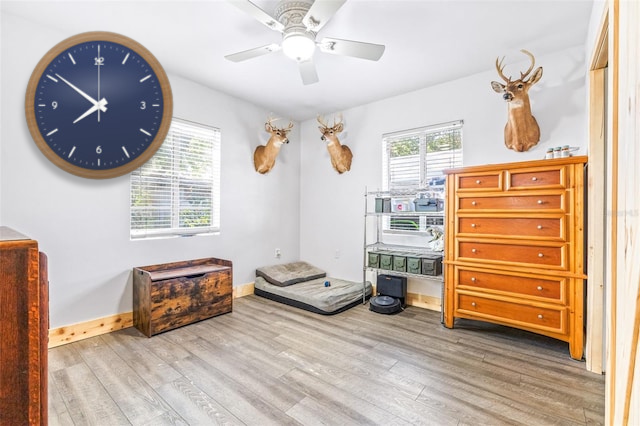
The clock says {"hour": 7, "minute": 51, "second": 0}
